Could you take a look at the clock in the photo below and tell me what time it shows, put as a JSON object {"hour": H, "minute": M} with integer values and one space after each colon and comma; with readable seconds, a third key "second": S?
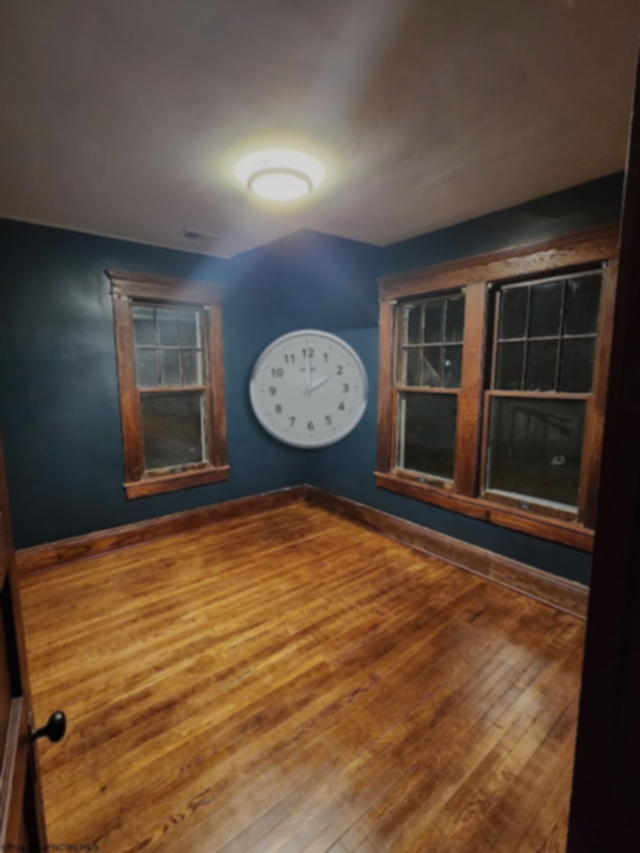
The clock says {"hour": 2, "minute": 0}
